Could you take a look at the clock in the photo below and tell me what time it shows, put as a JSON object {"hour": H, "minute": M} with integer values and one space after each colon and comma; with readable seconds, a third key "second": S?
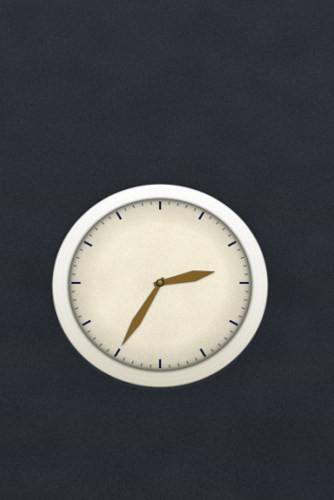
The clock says {"hour": 2, "minute": 35}
